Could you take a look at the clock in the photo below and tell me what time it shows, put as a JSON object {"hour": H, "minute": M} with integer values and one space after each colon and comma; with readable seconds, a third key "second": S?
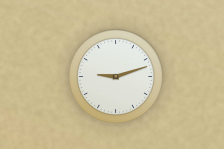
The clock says {"hour": 9, "minute": 12}
